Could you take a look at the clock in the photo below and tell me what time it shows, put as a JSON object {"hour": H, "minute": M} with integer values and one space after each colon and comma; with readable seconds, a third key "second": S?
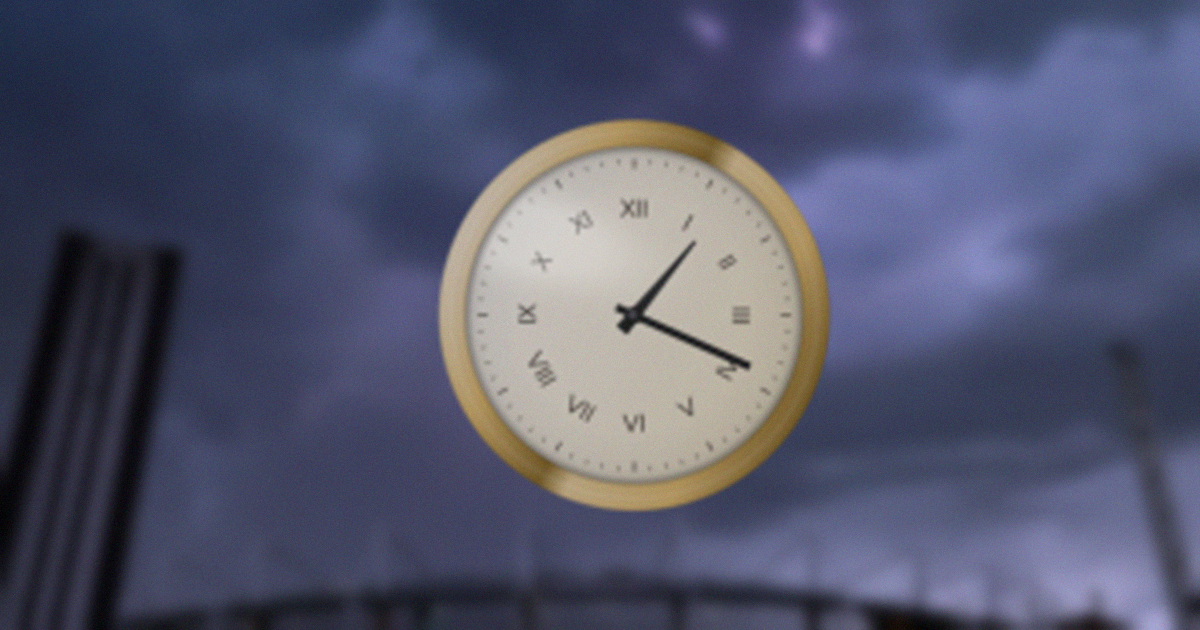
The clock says {"hour": 1, "minute": 19}
